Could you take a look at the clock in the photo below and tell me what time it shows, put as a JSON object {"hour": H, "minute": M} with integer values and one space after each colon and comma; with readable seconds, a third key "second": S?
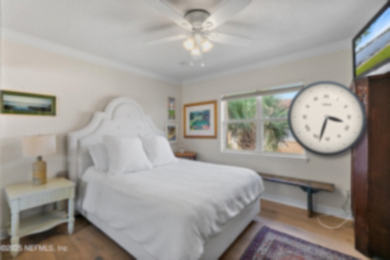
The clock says {"hour": 3, "minute": 33}
